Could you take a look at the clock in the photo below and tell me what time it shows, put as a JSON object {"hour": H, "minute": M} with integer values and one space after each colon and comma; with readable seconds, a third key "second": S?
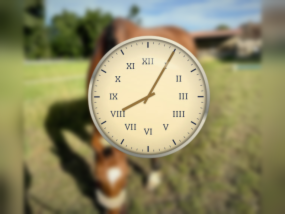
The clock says {"hour": 8, "minute": 5}
